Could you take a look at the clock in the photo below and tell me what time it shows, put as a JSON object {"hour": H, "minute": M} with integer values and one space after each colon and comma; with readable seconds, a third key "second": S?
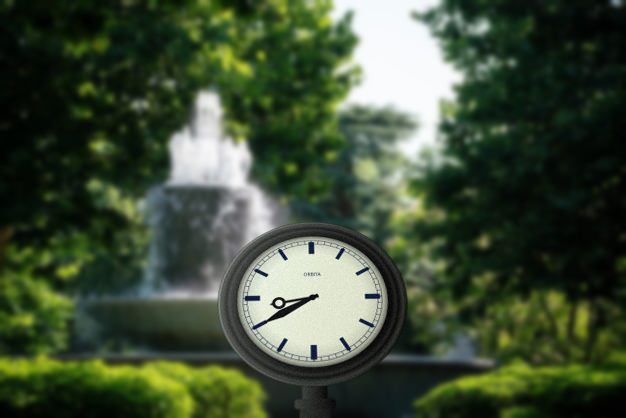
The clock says {"hour": 8, "minute": 40}
